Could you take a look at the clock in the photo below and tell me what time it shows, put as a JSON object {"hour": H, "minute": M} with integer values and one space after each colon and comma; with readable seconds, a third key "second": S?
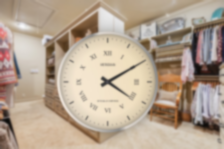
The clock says {"hour": 4, "minute": 10}
